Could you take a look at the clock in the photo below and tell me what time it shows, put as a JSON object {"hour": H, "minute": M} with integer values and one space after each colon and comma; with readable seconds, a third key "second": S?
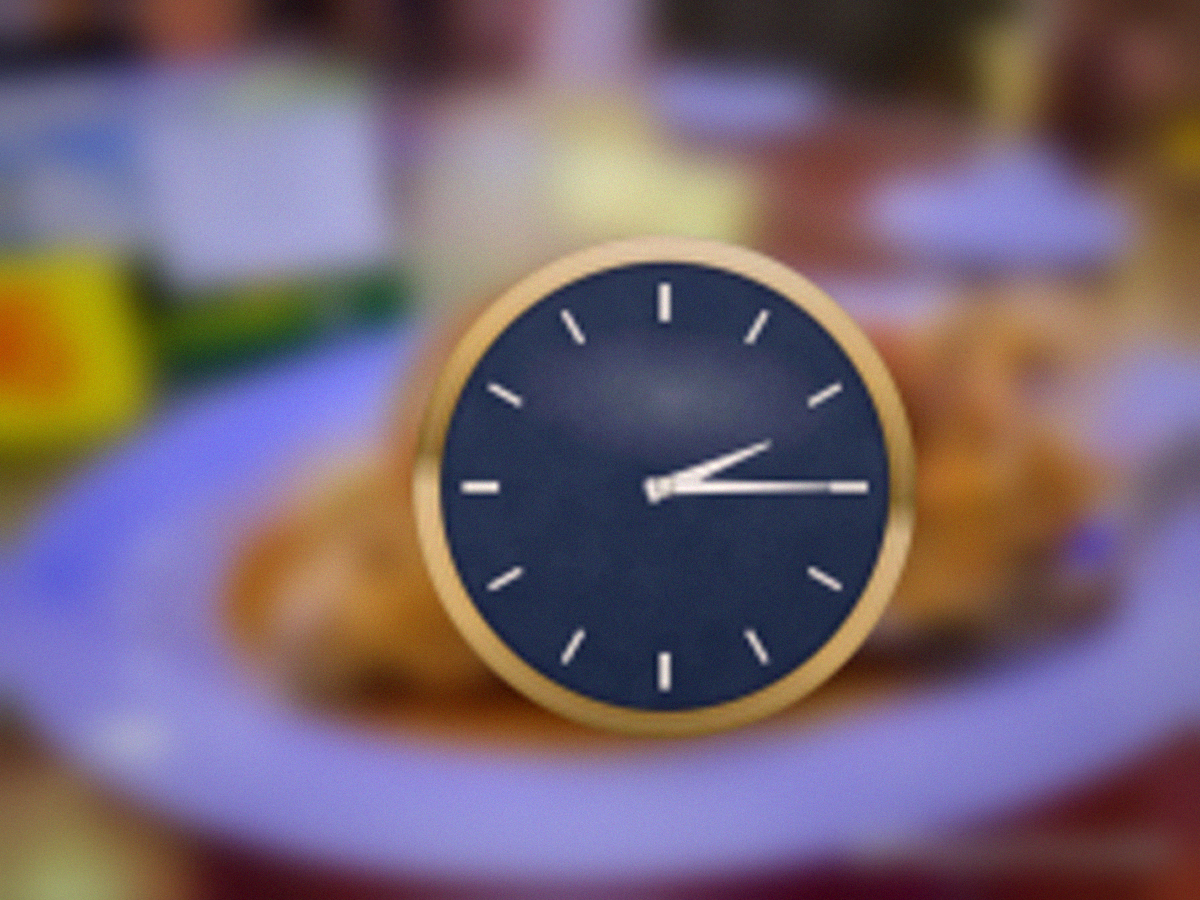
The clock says {"hour": 2, "minute": 15}
